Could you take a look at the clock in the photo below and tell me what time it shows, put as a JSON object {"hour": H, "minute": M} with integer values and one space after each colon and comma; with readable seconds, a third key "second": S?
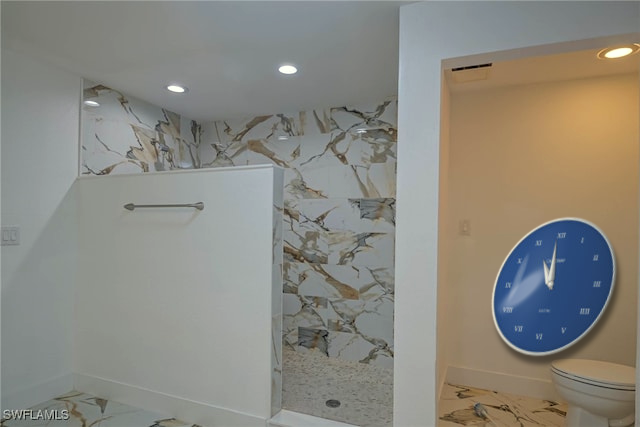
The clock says {"hour": 10, "minute": 59}
